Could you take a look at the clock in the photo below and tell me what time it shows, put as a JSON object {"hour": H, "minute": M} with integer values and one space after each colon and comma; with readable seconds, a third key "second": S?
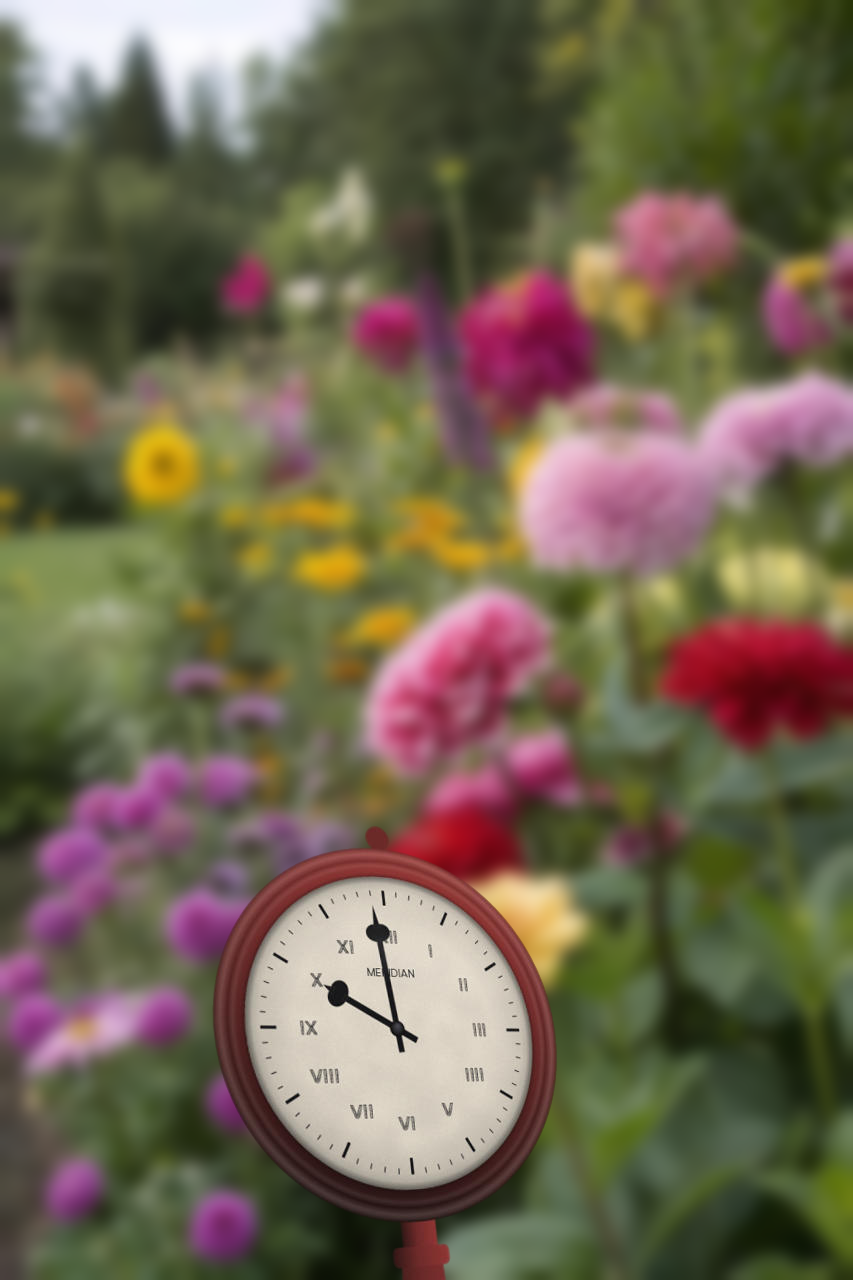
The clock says {"hour": 9, "minute": 59}
